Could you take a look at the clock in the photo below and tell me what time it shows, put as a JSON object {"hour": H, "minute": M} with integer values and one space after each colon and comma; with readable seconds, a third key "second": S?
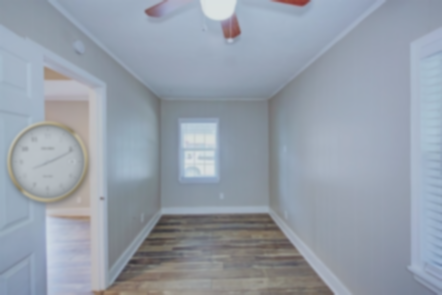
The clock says {"hour": 8, "minute": 11}
